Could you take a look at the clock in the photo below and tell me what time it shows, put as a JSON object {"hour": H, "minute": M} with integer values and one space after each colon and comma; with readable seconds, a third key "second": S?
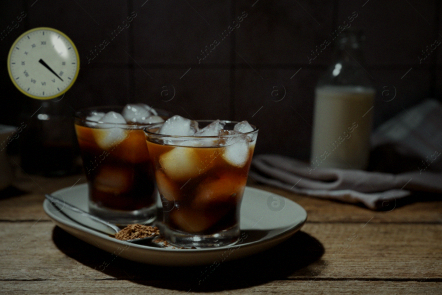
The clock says {"hour": 4, "minute": 22}
